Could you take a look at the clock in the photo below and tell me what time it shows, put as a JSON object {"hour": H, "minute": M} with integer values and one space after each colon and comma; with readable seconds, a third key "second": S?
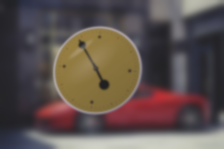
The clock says {"hour": 4, "minute": 54}
